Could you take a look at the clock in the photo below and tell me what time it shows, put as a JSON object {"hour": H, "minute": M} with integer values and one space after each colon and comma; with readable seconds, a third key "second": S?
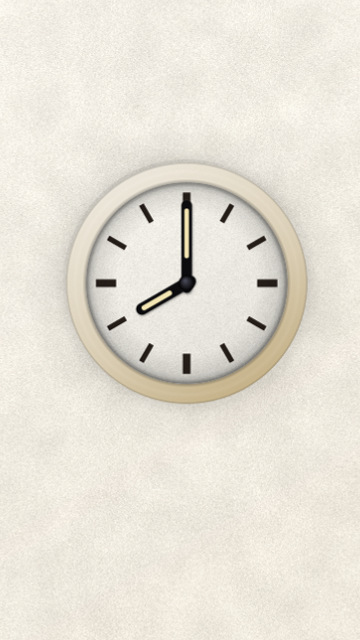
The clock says {"hour": 8, "minute": 0}
